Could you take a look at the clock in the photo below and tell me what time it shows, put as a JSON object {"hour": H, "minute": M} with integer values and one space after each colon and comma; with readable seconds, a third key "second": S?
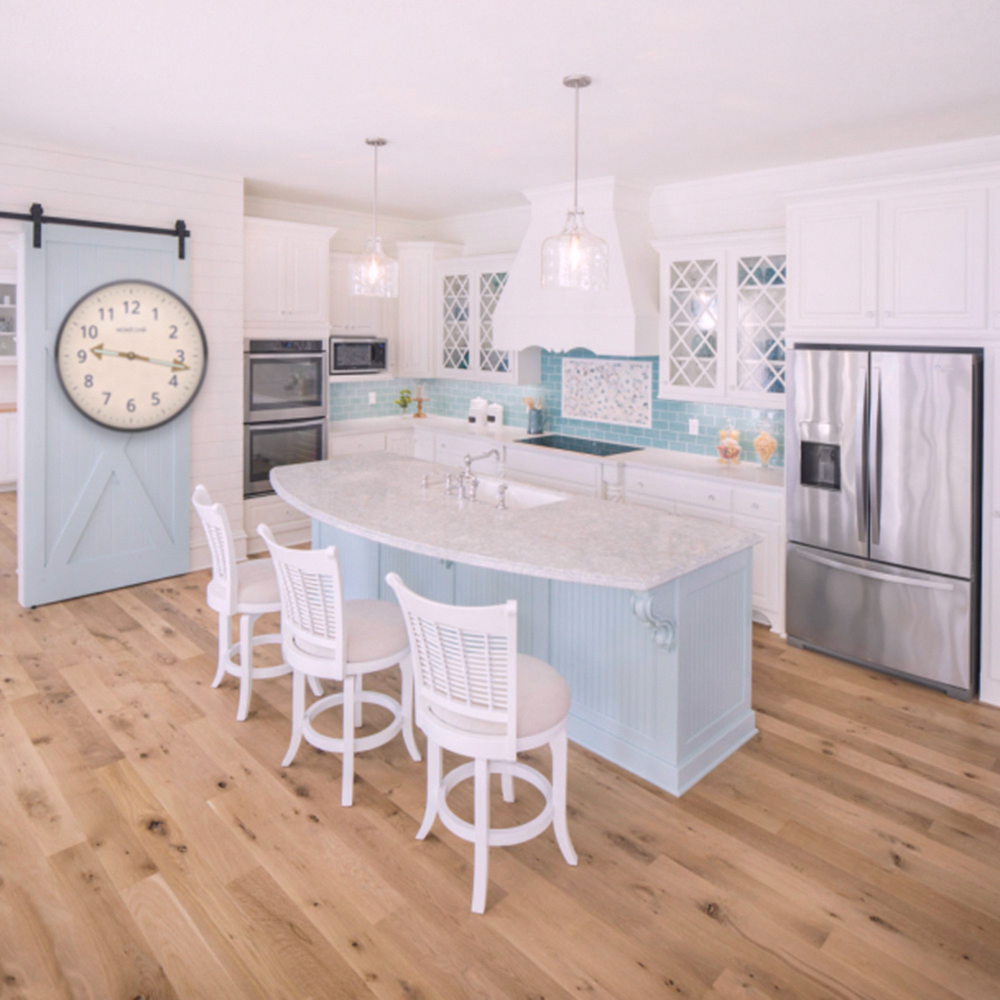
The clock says {"hour": 9, "minute": 17}
